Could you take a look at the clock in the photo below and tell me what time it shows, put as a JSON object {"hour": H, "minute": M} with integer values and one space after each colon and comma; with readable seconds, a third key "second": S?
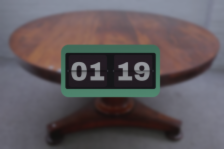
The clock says {"hour": 1, "minute": 19}
